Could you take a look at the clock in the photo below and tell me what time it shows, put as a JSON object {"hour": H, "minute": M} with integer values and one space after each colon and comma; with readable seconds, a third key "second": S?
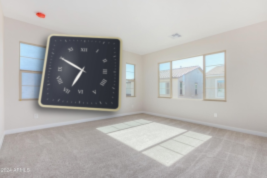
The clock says {"hour": 6, "minute": 50}
